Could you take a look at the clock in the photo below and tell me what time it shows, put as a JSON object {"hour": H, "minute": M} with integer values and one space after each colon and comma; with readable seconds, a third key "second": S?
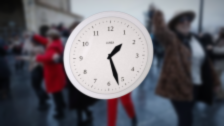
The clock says {"hour": 1, "minute": 27}
